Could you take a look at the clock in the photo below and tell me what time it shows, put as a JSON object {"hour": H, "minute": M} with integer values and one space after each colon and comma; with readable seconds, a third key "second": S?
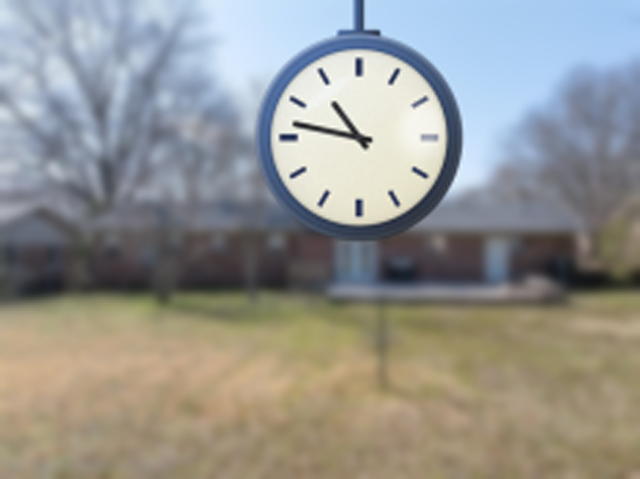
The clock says {"hour": 10, "minute": 47}
